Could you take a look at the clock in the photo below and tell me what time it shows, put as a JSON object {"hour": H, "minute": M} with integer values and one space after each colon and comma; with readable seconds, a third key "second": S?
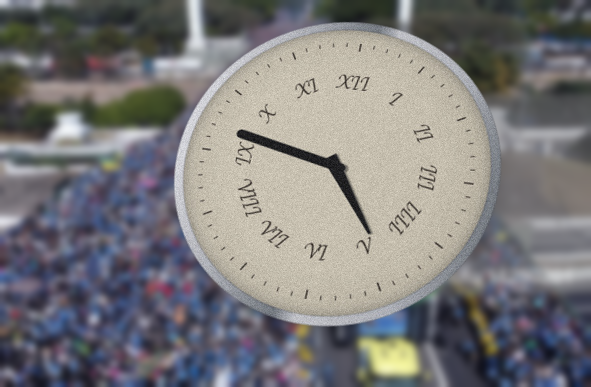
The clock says {"hour": 4, "minute": 47}
